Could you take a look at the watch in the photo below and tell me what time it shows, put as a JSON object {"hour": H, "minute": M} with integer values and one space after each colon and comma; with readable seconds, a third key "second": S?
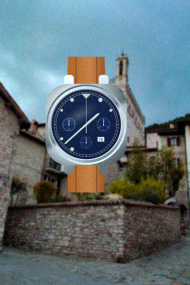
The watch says {"hour": 1, "minute": 38}
